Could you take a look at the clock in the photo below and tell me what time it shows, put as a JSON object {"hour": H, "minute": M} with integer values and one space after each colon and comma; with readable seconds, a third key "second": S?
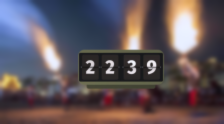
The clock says {"hour": 22, "minute": 39}
